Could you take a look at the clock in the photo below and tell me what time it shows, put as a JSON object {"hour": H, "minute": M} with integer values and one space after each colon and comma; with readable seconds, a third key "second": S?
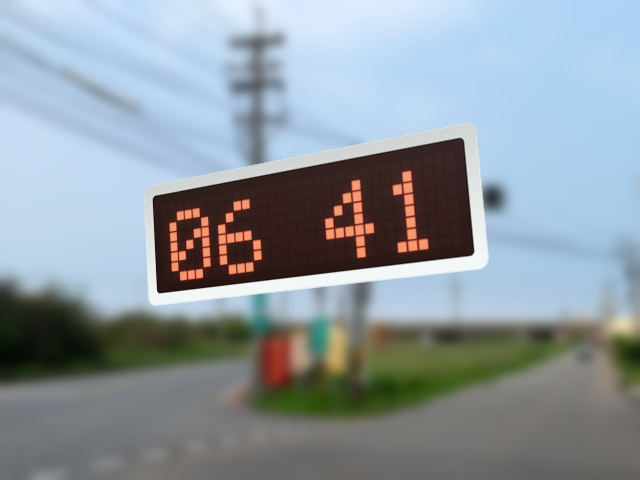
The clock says {"hour": 6, "minute": 41}
